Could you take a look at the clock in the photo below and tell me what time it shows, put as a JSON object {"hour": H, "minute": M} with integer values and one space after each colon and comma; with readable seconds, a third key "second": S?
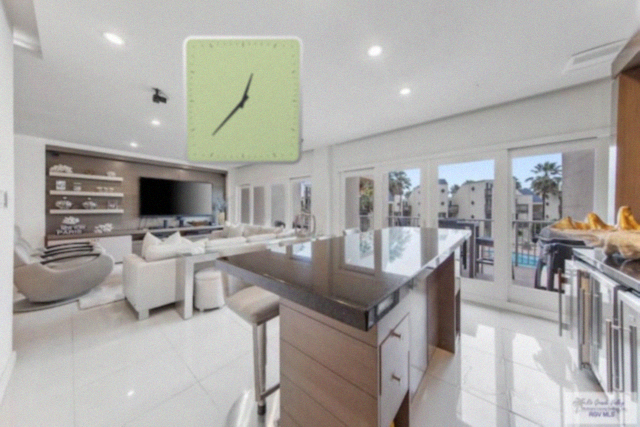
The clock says {"hour": 12, "minute": 37}
